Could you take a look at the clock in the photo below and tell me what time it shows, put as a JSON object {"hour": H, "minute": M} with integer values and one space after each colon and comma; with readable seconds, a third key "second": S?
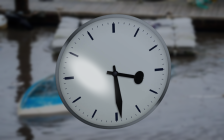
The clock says {"hour": 3, "minute": 29}
